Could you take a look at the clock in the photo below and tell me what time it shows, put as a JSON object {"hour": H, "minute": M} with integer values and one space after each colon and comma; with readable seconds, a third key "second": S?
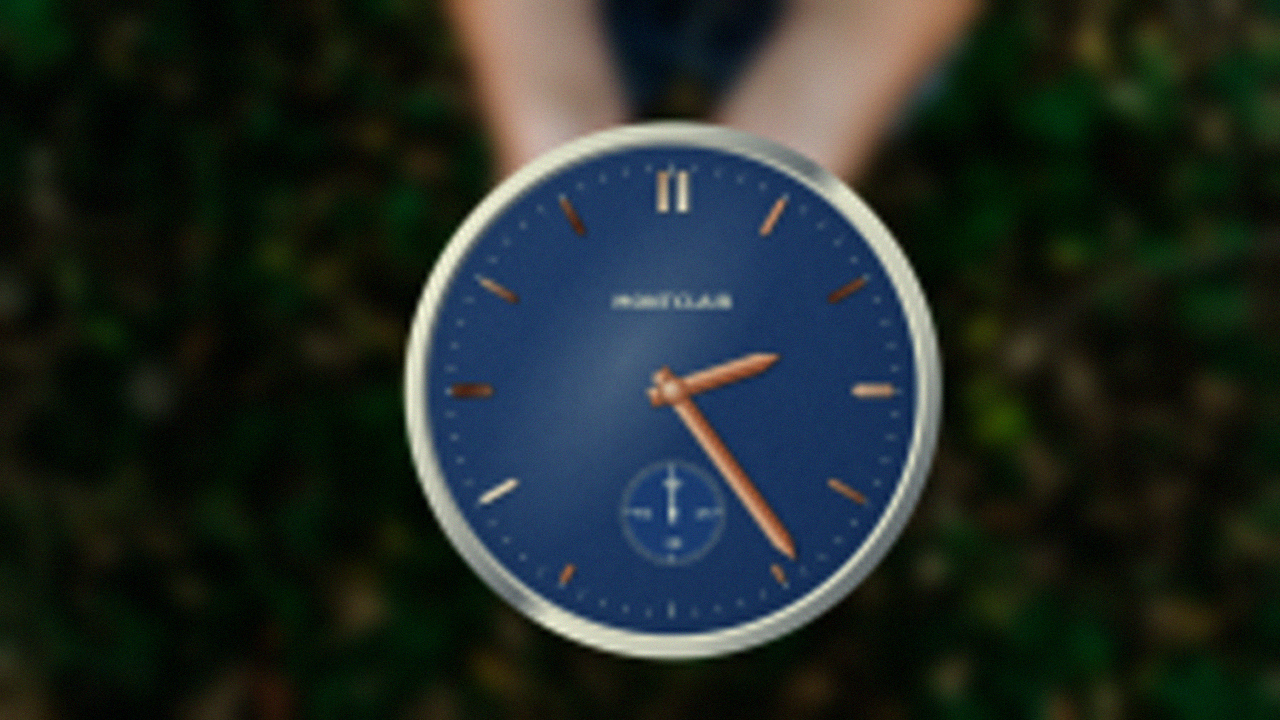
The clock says {"hour": 2, "minute": 24}
